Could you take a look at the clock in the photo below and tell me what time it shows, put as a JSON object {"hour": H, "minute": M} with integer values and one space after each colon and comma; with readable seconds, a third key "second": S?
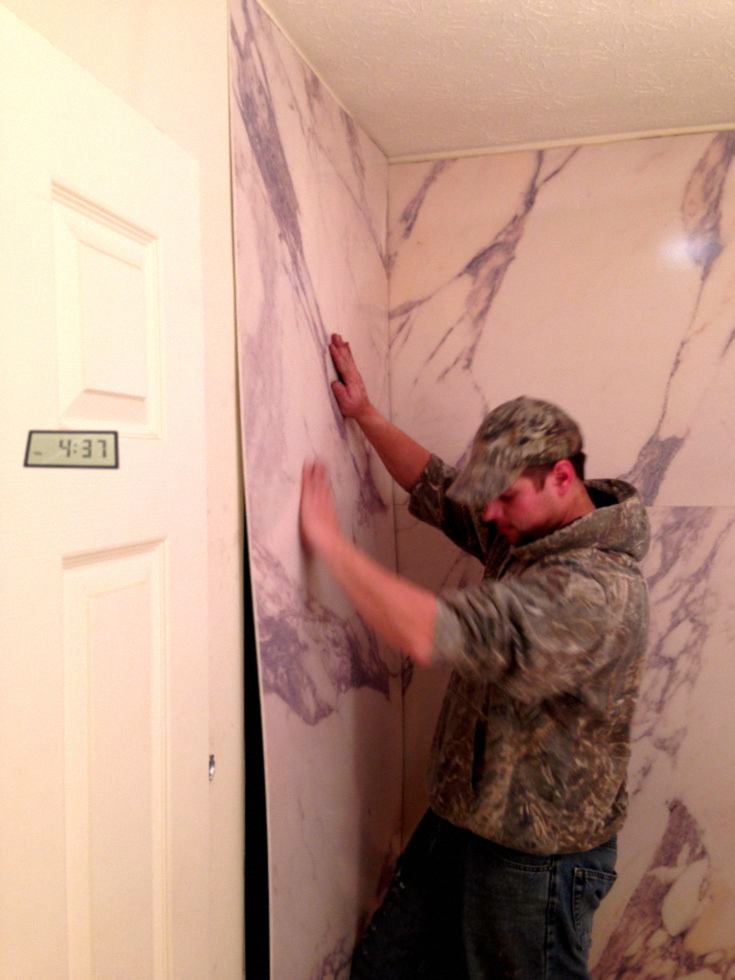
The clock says {"hour": 4, "minute": 37}
